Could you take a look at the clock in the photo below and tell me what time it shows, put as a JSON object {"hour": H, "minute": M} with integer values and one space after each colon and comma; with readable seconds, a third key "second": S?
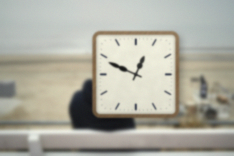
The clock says {"hour": 12, "minute": 49}
